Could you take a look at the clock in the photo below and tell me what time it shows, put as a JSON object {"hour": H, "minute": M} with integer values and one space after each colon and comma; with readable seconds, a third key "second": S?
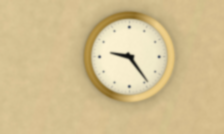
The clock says {"hour": 9, "minute": 24}
